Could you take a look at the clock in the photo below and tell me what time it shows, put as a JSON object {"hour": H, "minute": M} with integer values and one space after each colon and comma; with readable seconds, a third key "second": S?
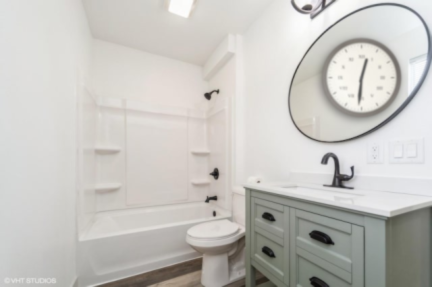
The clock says {"hour": 12, "minute": 31}
